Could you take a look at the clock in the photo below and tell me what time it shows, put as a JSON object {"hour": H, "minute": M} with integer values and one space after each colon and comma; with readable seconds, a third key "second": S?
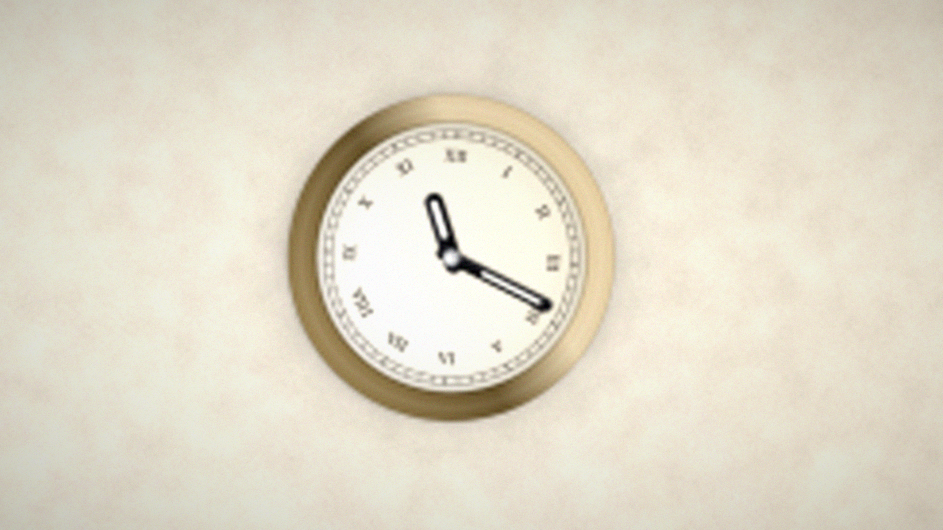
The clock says {"hour": 11, "minute": 19}
